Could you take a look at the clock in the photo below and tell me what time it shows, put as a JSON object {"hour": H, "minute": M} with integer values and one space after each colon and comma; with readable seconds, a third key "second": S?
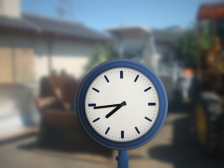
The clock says {"hour": 7, "minute": 44}
